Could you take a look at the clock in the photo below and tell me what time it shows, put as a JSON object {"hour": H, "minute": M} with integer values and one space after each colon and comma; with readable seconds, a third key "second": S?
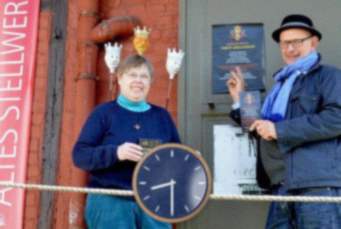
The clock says {"hour": 8, "minute": 30}
